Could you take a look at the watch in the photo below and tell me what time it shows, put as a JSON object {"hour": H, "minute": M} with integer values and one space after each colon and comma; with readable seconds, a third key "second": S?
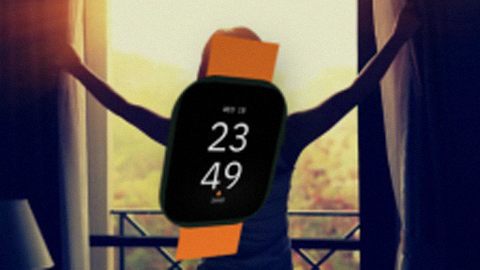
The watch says {"hour": 23, "minute": 49}
